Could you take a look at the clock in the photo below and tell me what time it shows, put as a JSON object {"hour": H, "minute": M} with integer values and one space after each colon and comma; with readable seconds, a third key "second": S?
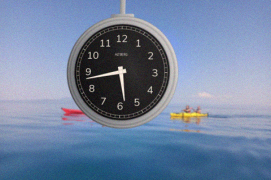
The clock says {"hour": 5, "minute": 43}
